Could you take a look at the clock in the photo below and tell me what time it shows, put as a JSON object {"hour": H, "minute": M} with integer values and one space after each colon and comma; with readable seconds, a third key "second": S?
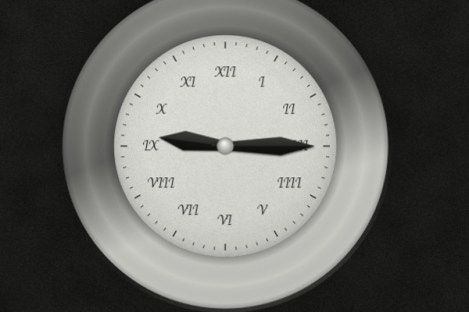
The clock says {"hour": 9, "minute": 15}
